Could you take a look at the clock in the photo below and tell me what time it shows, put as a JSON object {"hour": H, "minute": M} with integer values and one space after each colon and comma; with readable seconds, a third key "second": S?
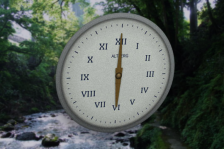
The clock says {"hour": 6, "minute": 0}
